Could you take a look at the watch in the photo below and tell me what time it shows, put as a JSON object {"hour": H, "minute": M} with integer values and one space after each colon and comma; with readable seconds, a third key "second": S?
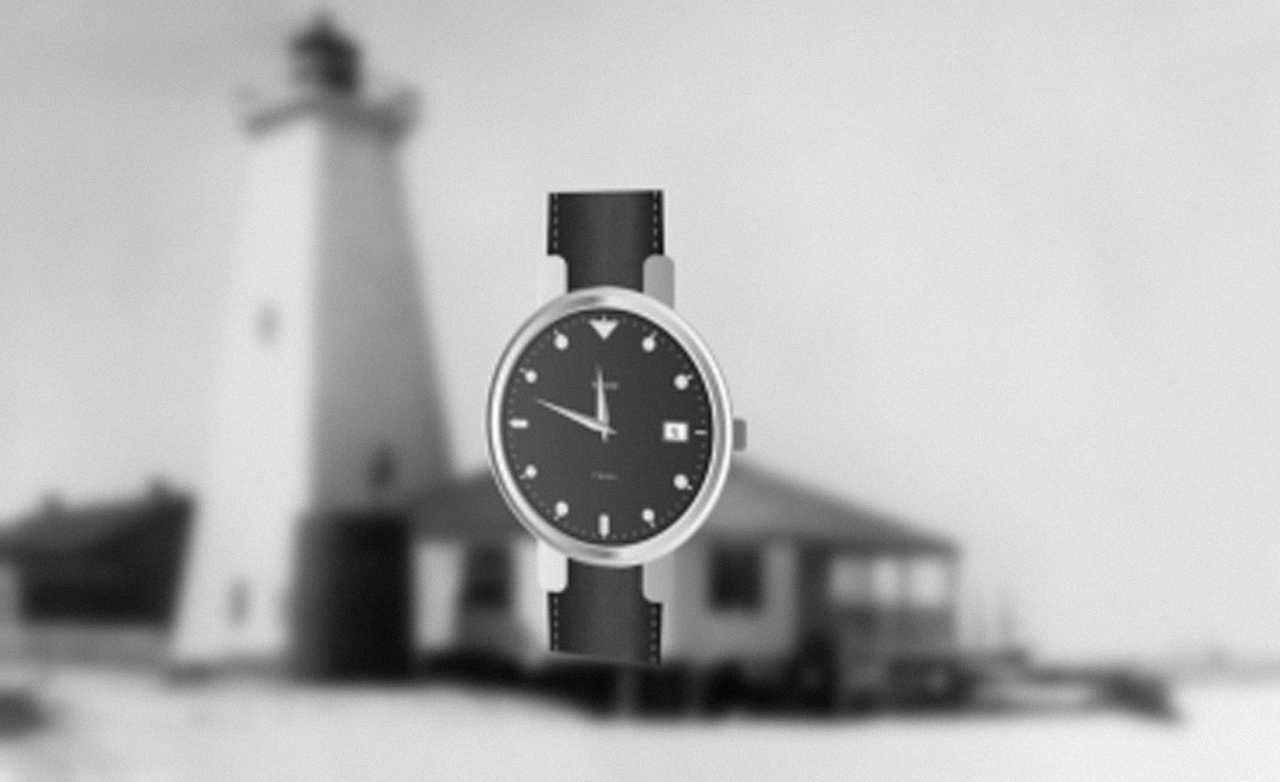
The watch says {"hour": 11, "minute": 48}
